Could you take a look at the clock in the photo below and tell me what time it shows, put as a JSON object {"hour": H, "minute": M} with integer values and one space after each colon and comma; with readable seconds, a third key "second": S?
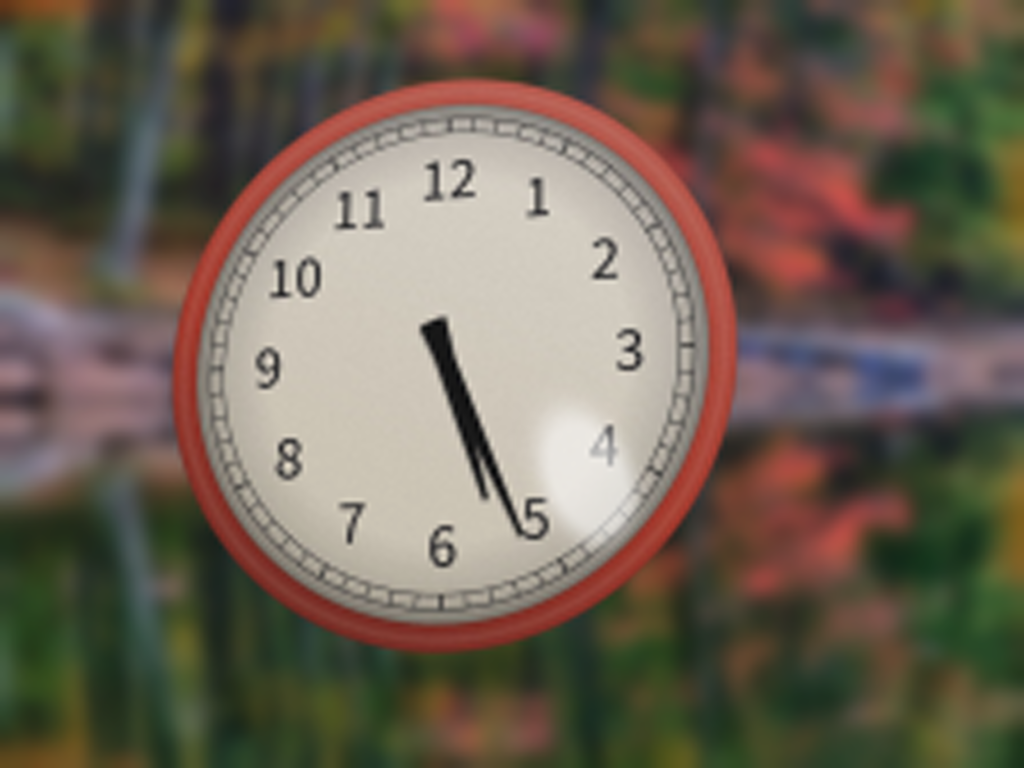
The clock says {"hour": 5, "minute": 26}
